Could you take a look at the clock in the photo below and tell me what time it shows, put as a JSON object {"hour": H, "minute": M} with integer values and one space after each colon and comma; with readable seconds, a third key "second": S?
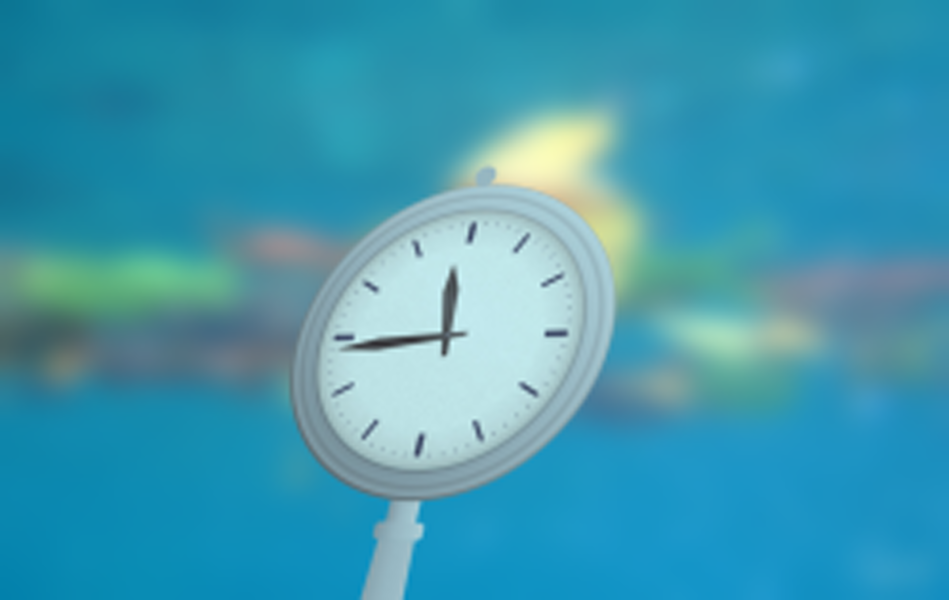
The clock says {"hour": 11, "minute": 44}
